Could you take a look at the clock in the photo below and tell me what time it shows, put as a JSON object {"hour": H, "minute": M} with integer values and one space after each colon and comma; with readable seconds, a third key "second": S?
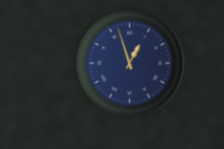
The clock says {"hour": 12, "minute": 57}
